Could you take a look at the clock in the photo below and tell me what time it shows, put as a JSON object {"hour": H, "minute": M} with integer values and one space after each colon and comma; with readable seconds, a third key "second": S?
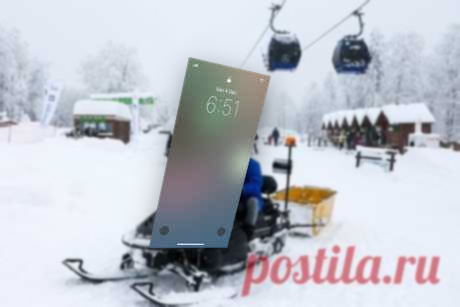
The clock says {"hour": 6, "minute": 51}
